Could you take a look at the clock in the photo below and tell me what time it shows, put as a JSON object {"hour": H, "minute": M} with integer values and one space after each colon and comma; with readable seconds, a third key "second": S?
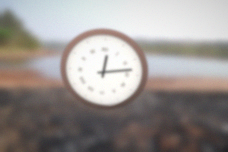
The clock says {"hour": 12, "minute": 13}
